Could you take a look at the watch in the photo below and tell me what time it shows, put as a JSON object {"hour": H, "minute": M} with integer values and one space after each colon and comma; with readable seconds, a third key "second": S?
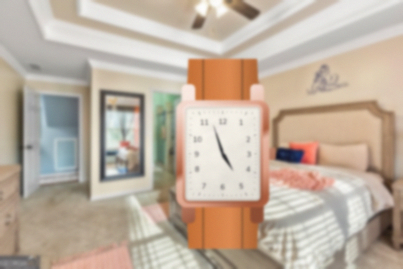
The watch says {"hour": 4, "minute": 57}
